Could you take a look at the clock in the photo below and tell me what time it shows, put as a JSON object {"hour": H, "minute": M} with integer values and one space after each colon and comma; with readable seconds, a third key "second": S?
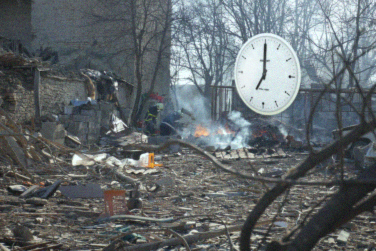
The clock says {"hour": 7, "minute": 0}
